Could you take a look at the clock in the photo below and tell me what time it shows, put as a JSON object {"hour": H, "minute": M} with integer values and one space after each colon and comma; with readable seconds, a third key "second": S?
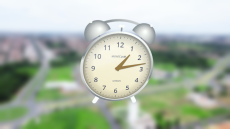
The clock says {"hour": 1, "minute": 13}
